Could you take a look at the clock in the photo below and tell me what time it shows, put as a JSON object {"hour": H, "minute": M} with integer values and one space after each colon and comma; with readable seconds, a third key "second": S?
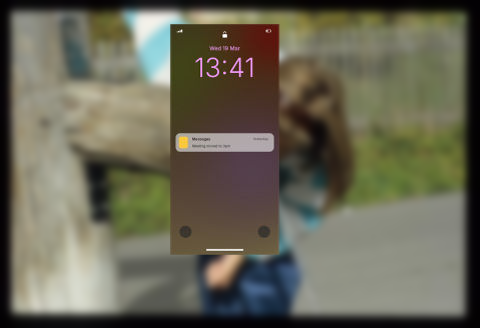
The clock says {"hour": 13, "minute": 41}
